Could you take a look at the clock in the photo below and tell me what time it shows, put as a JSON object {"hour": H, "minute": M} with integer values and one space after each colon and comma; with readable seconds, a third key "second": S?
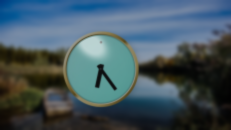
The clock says {"hour": 6, "minute": 24}
